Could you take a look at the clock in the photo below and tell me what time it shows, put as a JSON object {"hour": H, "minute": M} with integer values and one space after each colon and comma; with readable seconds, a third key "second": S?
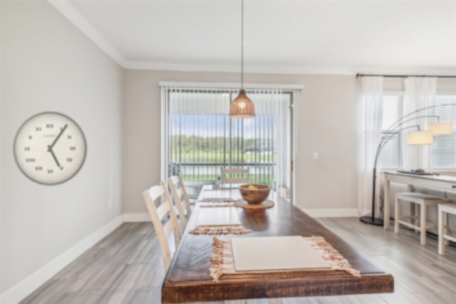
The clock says {"hour": 5, "minute": 6}
